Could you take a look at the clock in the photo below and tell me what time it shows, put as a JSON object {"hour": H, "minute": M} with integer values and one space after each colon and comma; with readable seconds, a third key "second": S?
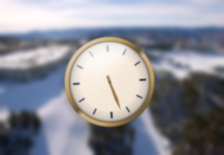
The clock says {"hour": 5, "minute": 27}
